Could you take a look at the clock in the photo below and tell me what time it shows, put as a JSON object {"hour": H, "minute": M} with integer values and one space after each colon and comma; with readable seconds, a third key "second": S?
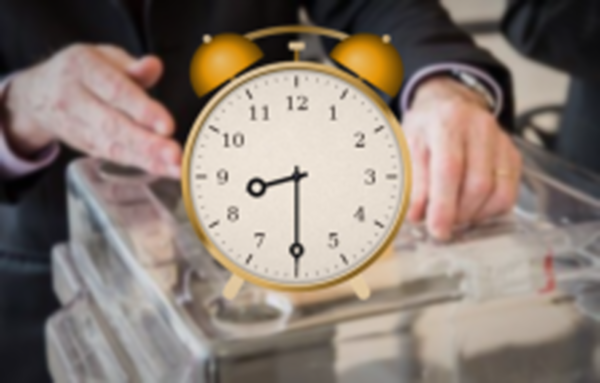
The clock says {"hour": 8, "minute": 30}
